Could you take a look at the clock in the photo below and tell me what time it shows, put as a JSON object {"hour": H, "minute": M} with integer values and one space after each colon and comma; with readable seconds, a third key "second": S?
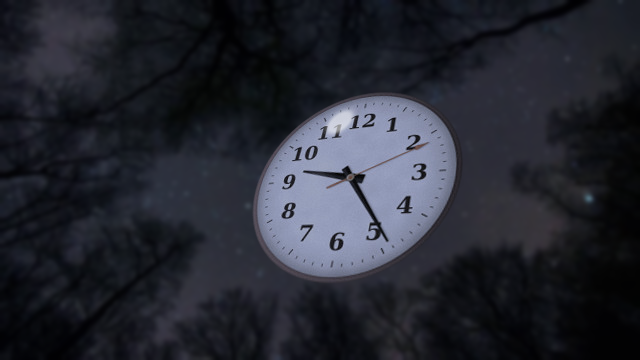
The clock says {"hour": 9, "minute": 24, "second": 11}
